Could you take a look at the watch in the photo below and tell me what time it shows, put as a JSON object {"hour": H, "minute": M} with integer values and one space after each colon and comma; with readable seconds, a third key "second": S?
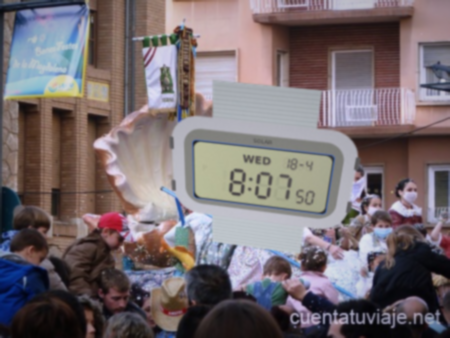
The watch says {"hour": 8, "minute": 7, "second": 50}
